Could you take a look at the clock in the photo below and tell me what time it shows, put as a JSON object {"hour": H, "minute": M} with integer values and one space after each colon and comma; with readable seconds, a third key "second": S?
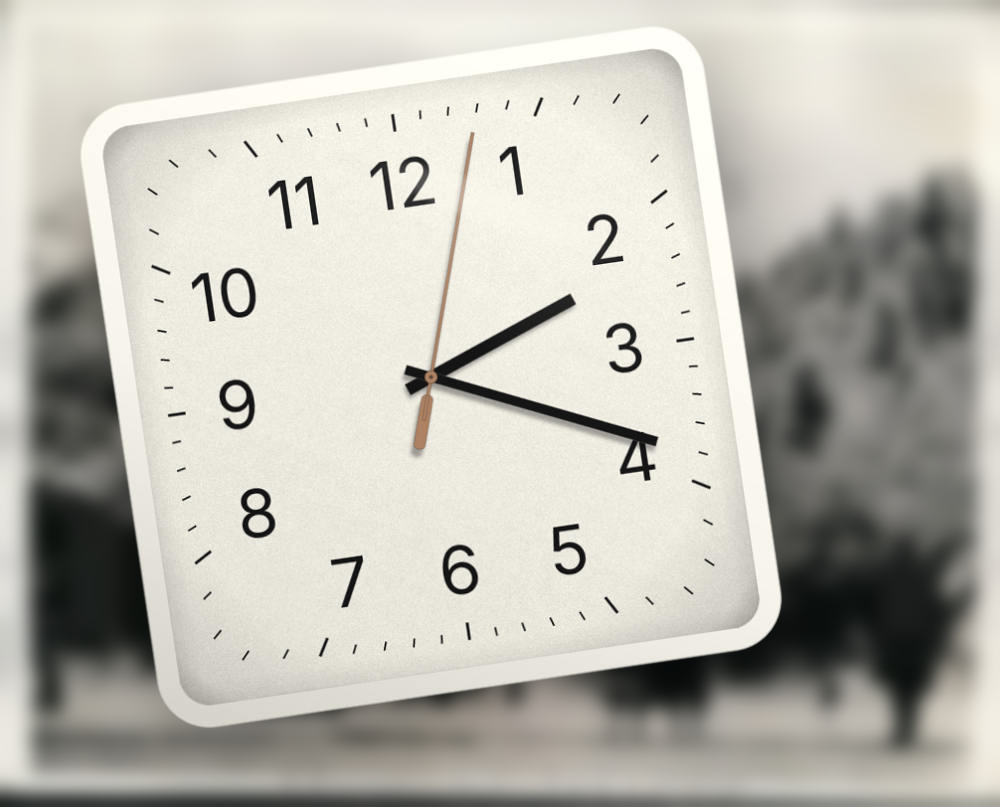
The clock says {"hour": 2, "minute": 19, "second": 3}
